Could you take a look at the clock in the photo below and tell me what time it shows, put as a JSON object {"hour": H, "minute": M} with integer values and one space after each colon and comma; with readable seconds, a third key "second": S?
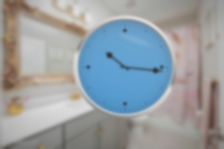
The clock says {"hour": 10, "minute": 16}
